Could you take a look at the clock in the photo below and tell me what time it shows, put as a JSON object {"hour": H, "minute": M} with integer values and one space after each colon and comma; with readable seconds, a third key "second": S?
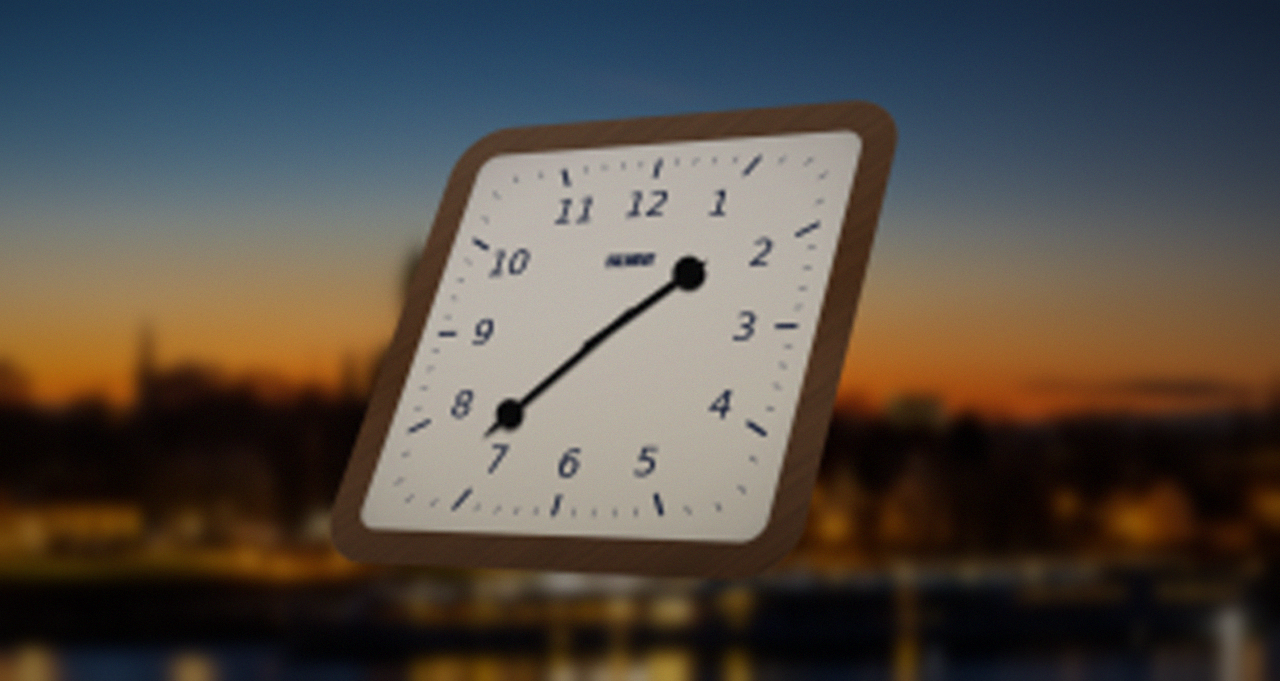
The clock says {"hour": 1, "minute": 37}
